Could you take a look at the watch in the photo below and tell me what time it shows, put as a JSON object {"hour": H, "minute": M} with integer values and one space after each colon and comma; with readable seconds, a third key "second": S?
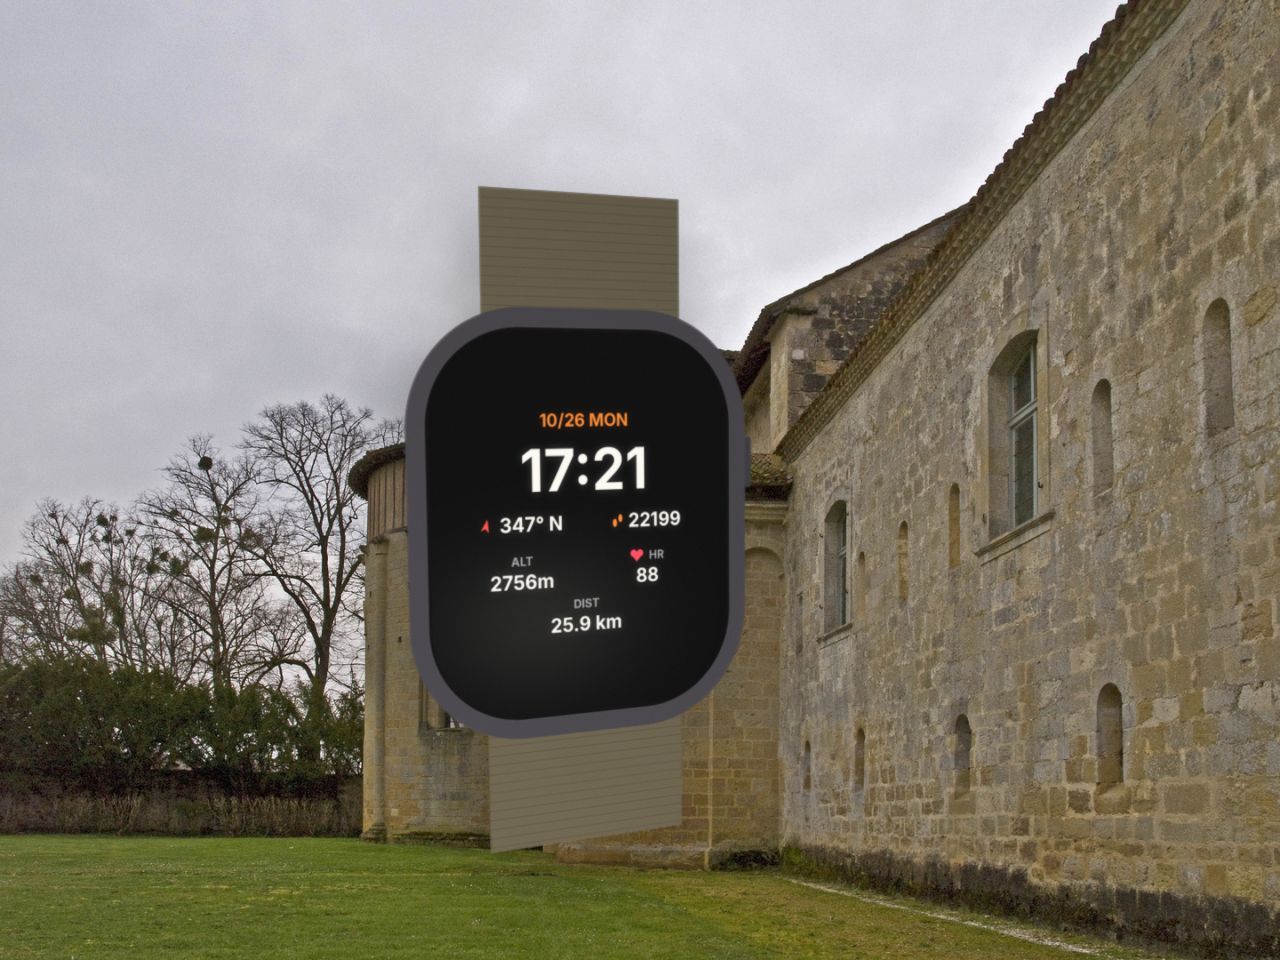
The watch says {"hour": 17, "minute": 21}
